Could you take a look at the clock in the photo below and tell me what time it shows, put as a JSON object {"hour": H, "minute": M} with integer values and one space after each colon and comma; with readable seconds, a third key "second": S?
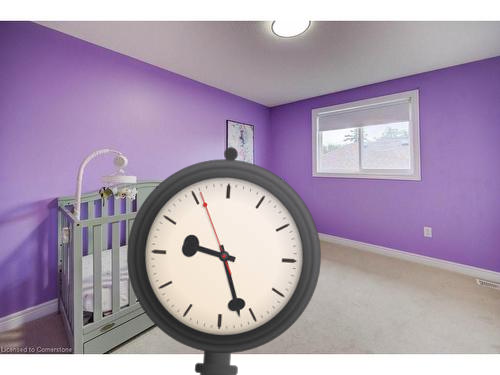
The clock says {"hour": 9, "minute": 26, "second": 56}
